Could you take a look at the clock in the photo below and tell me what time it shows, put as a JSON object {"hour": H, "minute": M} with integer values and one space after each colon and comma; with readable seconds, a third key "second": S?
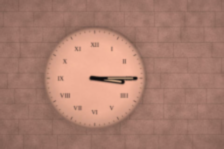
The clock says {"hour": 3, "minute": 15}
